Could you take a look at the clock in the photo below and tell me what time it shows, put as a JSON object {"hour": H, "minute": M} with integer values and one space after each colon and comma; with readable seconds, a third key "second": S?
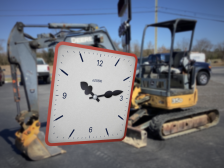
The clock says {"hour": 10, "minute": 13}
